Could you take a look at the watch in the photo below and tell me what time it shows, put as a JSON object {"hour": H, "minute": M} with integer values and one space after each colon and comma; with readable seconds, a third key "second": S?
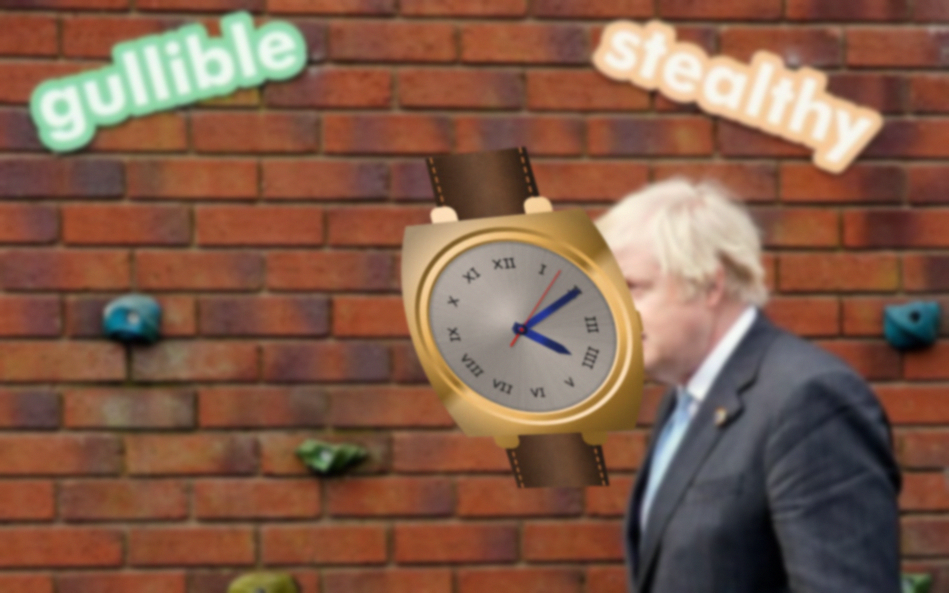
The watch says {"hour": 4, "minute": 10, "second": 7}
